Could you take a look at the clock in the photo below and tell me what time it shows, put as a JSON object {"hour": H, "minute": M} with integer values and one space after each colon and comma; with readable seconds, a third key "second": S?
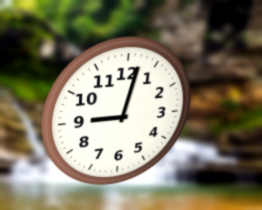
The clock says {"hour": 9, "minute": 2}
